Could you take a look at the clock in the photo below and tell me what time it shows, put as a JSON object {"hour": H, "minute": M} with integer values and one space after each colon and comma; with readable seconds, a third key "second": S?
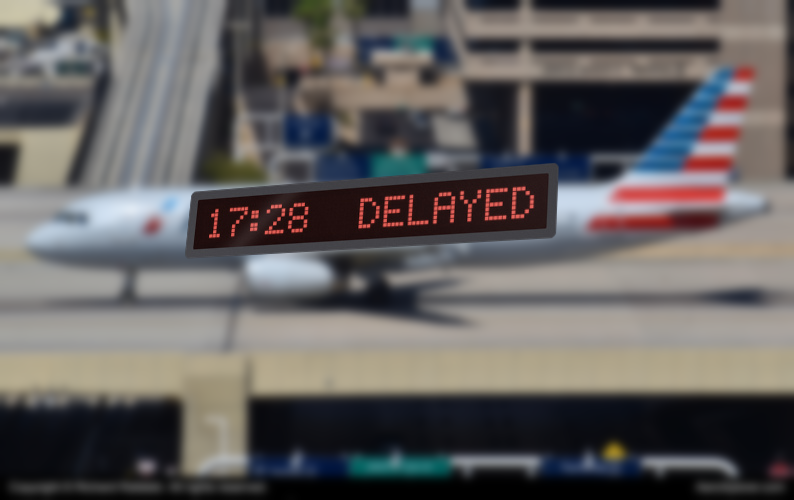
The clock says {"hour": 17, "minute": 28}
